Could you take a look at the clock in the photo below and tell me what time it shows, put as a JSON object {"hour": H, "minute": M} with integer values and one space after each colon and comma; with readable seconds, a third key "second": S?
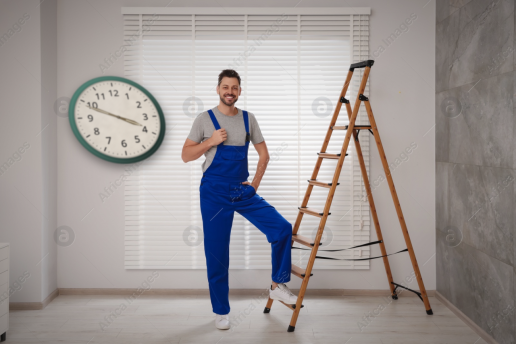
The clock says {"hour": 3, "minute": 49}
